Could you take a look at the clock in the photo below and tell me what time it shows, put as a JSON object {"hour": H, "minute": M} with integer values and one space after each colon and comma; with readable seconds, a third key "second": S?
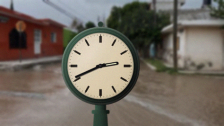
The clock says {"hour": 2, "minute": 41}
